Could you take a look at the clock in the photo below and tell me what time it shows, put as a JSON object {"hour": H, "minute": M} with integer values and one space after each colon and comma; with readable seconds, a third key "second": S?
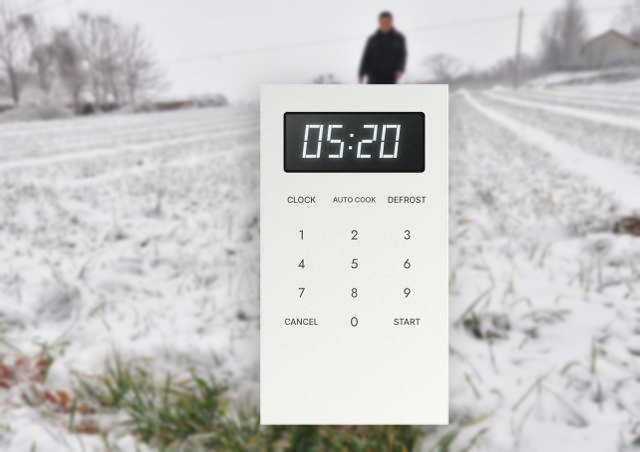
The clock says {"hour": 5, "minute": 20}
